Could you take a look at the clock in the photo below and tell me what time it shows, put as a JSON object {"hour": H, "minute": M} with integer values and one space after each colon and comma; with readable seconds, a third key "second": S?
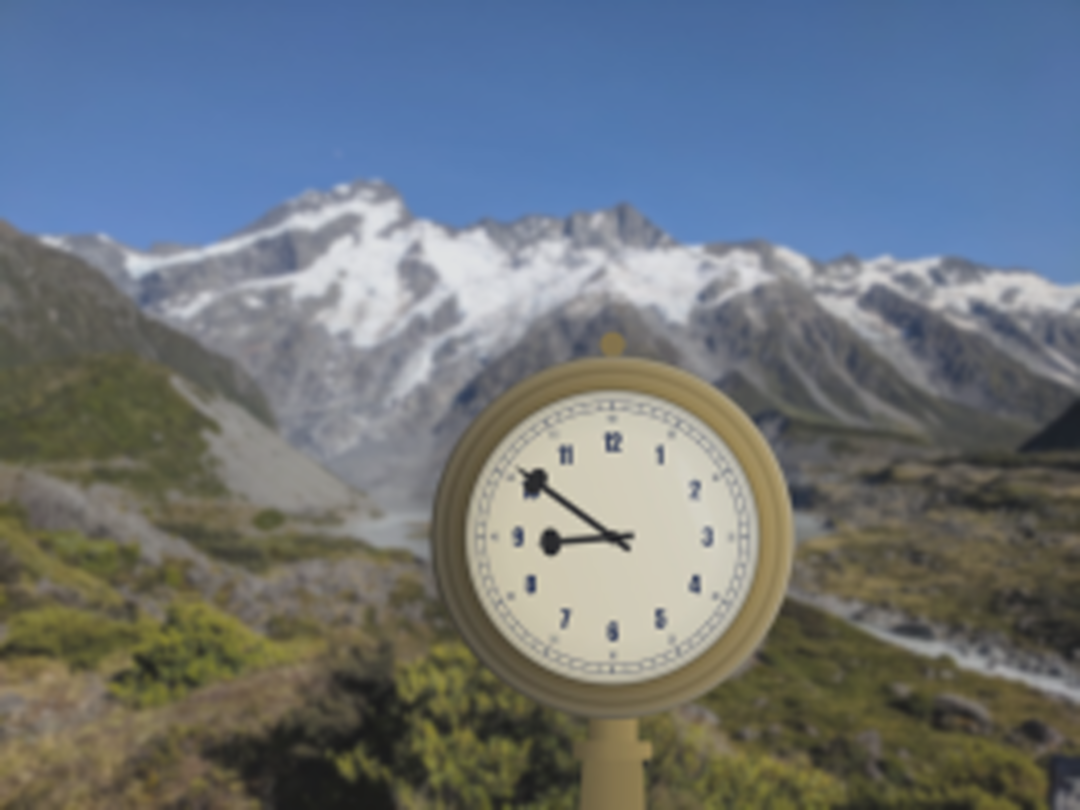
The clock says {"hour": 8, "minute": 51}
